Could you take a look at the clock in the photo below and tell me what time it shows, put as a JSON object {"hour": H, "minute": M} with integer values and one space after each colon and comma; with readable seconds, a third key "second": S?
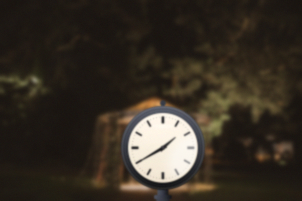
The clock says {"hour": 1, "minute": 40}
